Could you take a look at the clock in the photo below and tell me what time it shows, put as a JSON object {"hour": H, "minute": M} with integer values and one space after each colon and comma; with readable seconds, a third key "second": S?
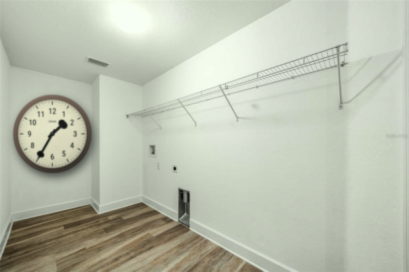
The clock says {"hour": 1, "minute": 35}
